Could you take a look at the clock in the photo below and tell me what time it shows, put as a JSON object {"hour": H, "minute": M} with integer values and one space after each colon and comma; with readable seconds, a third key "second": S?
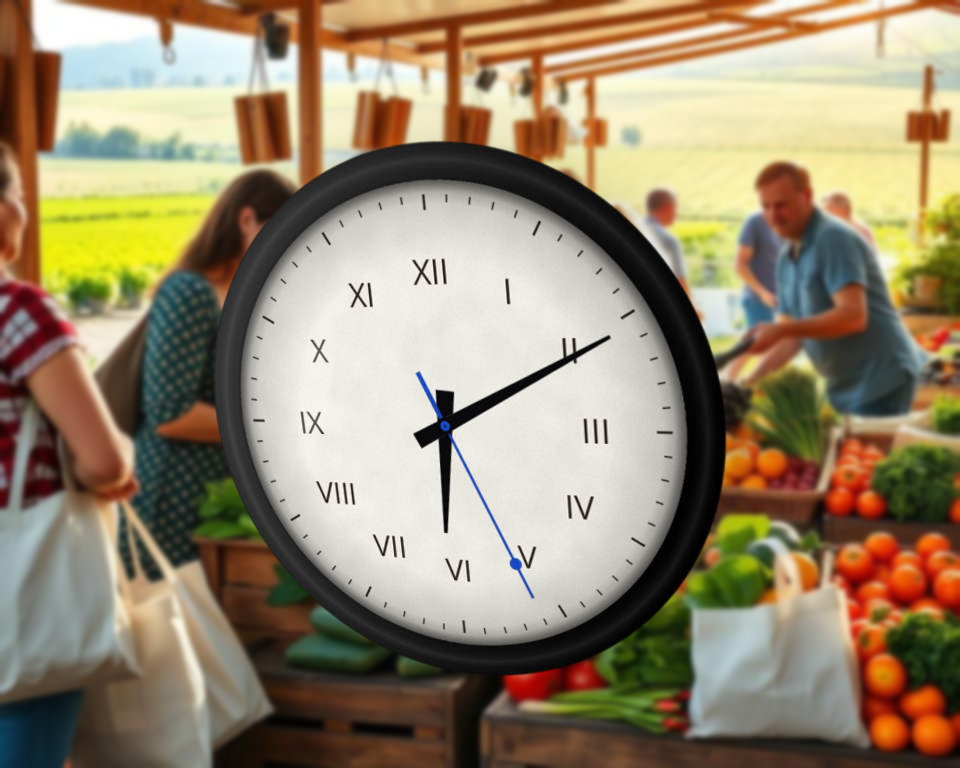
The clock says {"hour": 6, "minute": 10, "second": 26}
